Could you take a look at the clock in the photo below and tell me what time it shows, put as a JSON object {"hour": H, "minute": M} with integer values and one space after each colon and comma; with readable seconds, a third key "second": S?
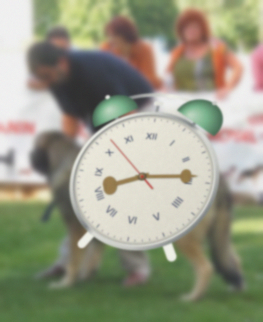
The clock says {"hour": 8, "minute": 13, "second": 52}
